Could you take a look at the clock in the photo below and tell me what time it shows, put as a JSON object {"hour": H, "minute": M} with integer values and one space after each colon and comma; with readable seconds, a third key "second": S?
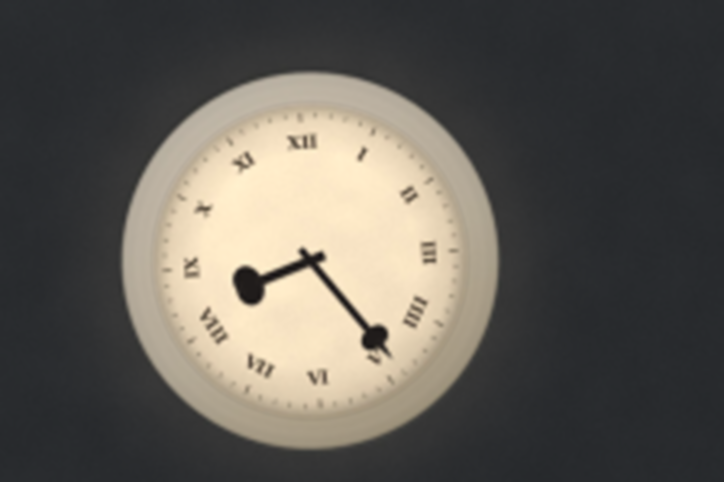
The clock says {"hour": 8, "minute": 24}
